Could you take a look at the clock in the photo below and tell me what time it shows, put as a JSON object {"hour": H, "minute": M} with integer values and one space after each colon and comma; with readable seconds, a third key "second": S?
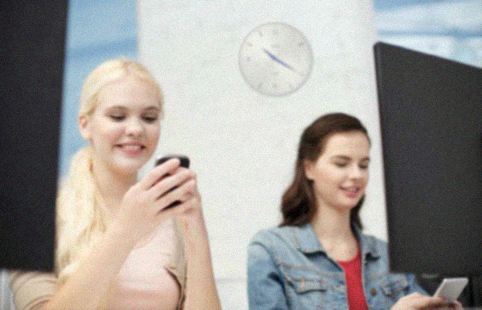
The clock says {"hour": 10, "minute": 20}
